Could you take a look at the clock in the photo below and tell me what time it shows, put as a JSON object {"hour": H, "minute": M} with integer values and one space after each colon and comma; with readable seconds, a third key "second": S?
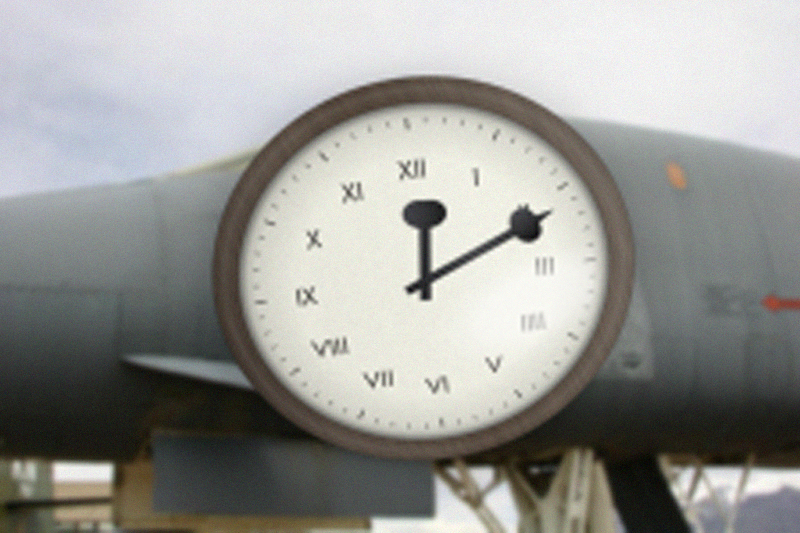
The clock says {"hour": 12, "minute": 11}
